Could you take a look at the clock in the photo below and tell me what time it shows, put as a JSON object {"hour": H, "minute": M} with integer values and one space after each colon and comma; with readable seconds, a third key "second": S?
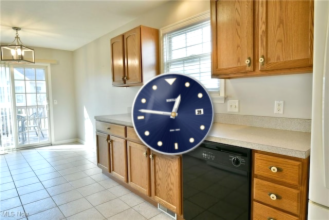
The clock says {"hour": 12, "minute": 47}
